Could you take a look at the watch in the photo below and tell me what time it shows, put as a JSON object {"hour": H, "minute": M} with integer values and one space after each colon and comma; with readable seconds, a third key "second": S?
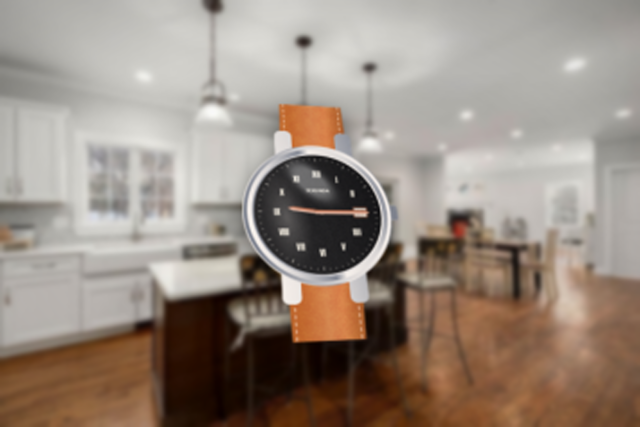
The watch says {"hour": 9, "minute": 15}
